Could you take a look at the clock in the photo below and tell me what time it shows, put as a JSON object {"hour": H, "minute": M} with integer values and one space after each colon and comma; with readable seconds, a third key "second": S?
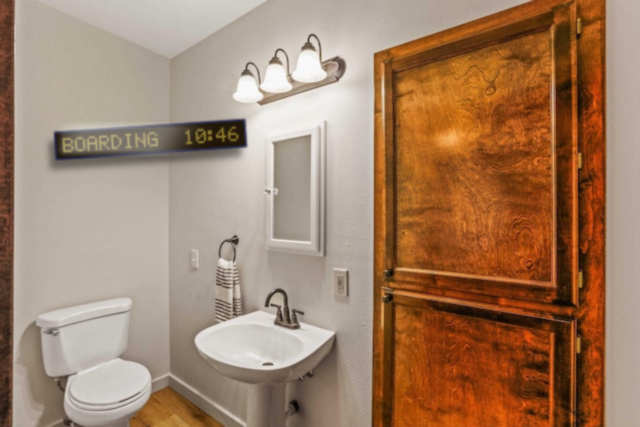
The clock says {"hour": 10, "minute": 46}
